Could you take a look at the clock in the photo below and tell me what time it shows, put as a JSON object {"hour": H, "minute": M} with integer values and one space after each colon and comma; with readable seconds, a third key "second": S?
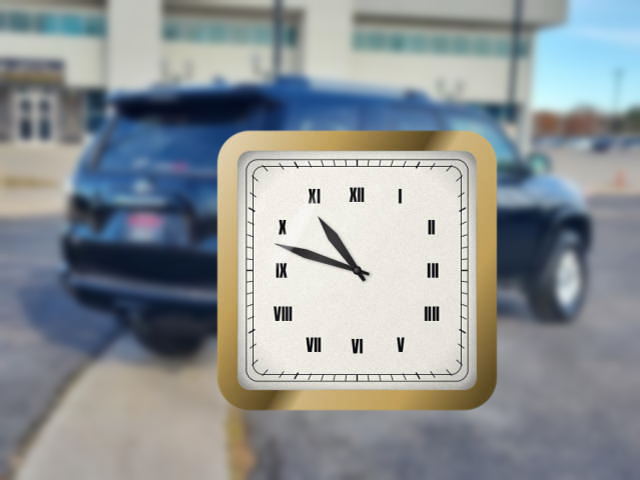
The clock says {"hour": 10, "minute": 48}
